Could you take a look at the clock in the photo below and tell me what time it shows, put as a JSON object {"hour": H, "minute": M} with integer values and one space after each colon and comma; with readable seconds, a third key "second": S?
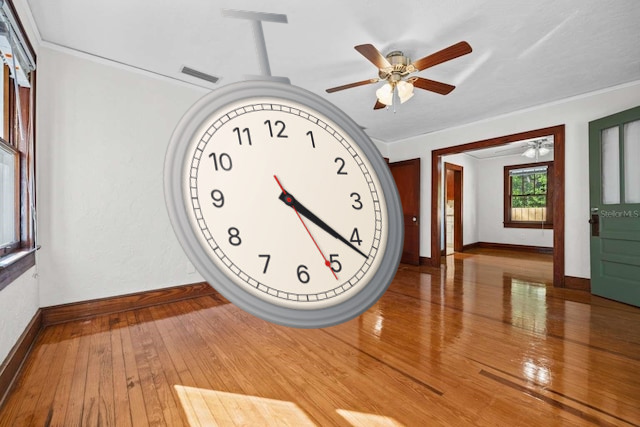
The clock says {"hour": 4, "minute": 21, "second": 26}
